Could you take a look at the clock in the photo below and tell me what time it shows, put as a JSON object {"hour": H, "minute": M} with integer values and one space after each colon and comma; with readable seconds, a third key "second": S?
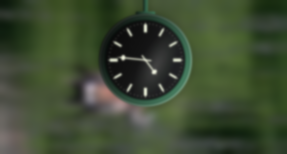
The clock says {"hour": 4, "minute": 46}
